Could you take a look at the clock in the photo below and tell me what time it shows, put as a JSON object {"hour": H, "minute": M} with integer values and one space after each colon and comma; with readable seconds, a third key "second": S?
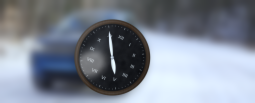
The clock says {"hour": 4, "minute": 55}
